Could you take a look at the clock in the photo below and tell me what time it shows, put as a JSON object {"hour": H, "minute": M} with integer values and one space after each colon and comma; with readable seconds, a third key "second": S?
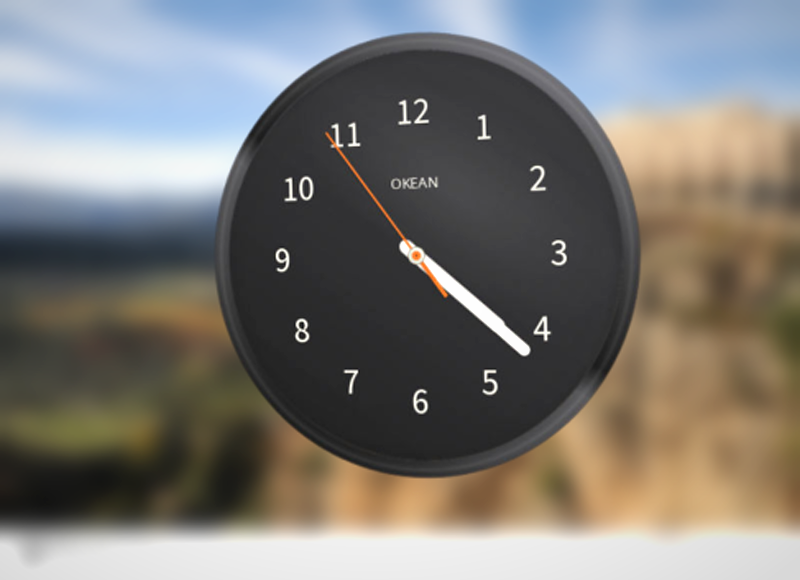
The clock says {"hour": 4, "minute": 21, "second": 54}
